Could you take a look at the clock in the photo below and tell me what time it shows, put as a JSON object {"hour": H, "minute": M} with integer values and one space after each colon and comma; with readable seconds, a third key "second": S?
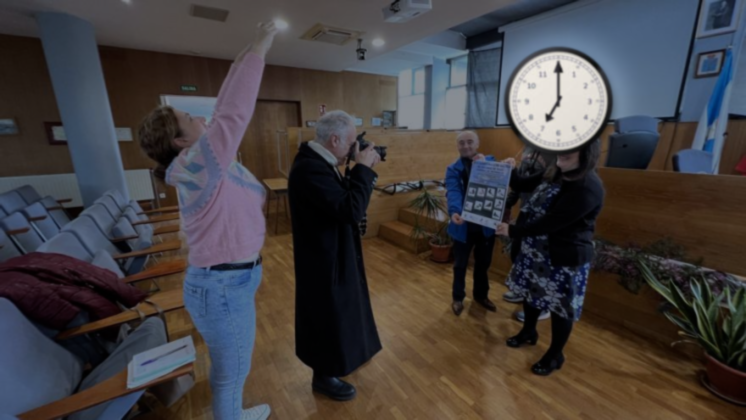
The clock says {"hour": 7, "minute": 0}
